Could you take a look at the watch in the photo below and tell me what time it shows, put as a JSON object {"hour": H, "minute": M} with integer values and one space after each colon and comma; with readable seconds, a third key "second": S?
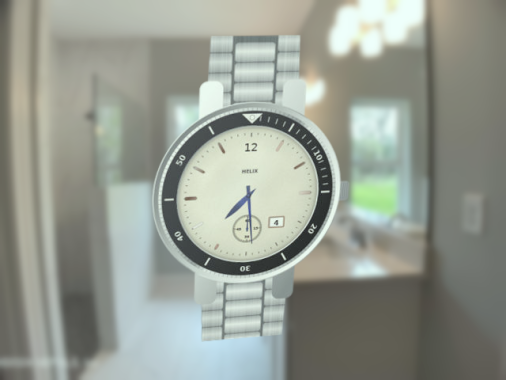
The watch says {"hour": 7, "minute": 29}
